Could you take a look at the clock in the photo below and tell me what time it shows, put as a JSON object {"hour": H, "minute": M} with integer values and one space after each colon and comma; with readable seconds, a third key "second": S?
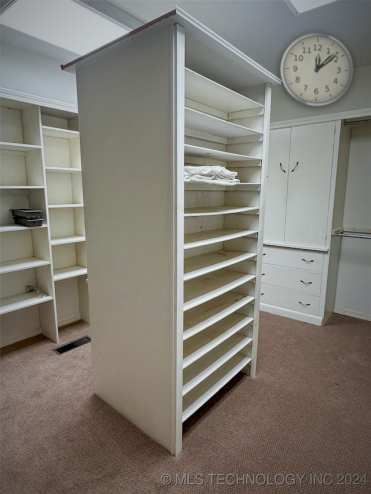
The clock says {"hour": 12, "minute": 8}
